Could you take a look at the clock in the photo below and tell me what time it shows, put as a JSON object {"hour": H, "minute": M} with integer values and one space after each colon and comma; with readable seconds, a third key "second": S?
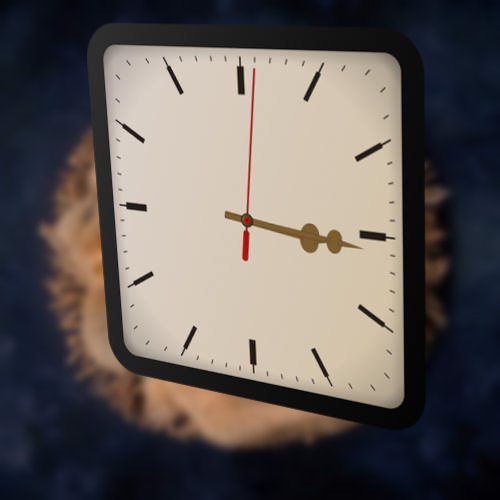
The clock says {"hour": 3, "minute": 16, "second": 1}
